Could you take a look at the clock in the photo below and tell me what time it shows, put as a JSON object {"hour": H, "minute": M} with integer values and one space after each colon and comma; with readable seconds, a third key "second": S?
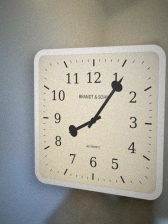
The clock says {"hour": 8, "minute": 6}
